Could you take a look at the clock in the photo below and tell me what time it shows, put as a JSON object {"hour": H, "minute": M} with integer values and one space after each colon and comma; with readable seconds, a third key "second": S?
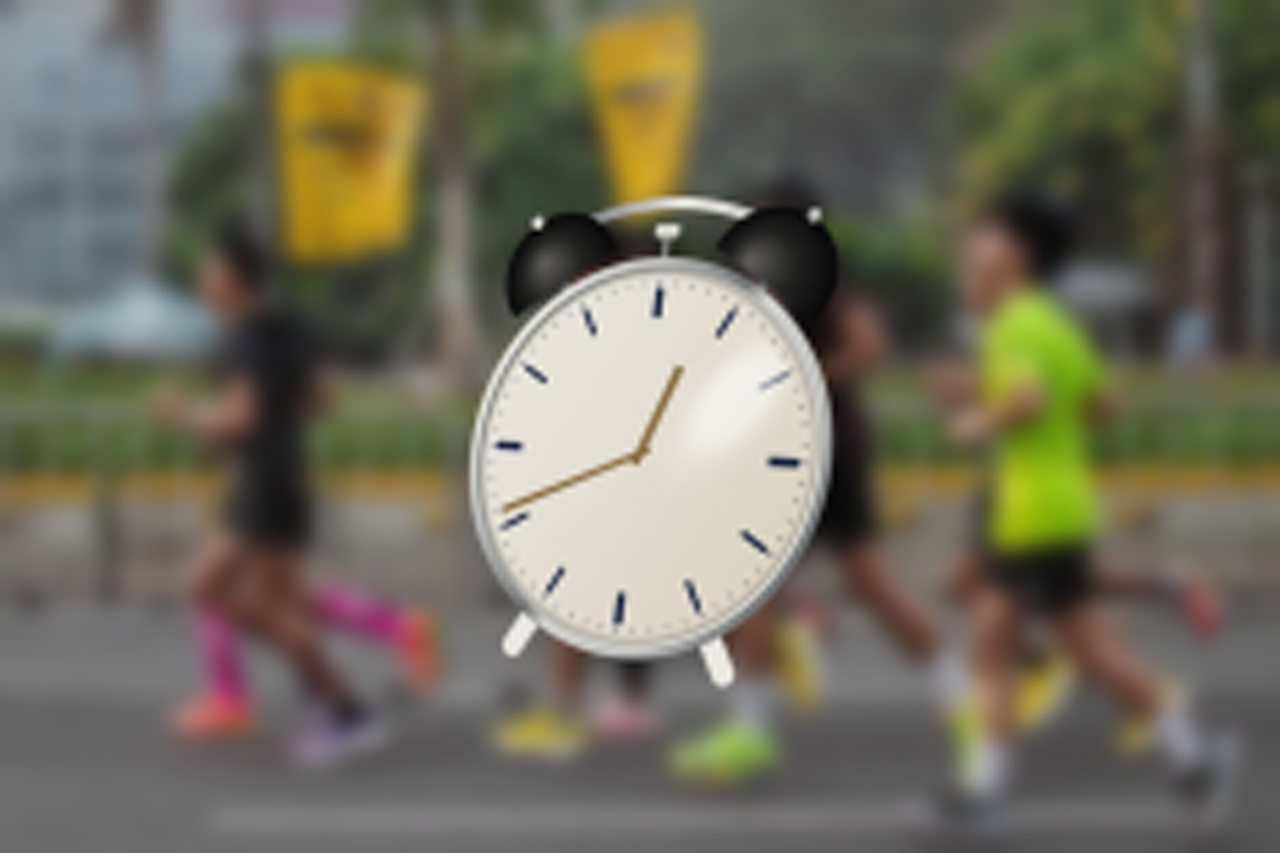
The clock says {"hour": 12, "minute": 41}
